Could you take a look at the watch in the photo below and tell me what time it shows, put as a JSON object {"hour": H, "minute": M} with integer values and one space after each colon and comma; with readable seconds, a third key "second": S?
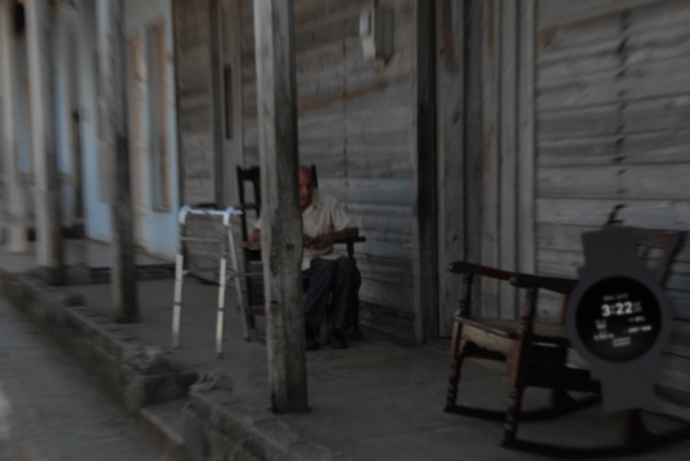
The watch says {"hour": 3, "minute": 22}
